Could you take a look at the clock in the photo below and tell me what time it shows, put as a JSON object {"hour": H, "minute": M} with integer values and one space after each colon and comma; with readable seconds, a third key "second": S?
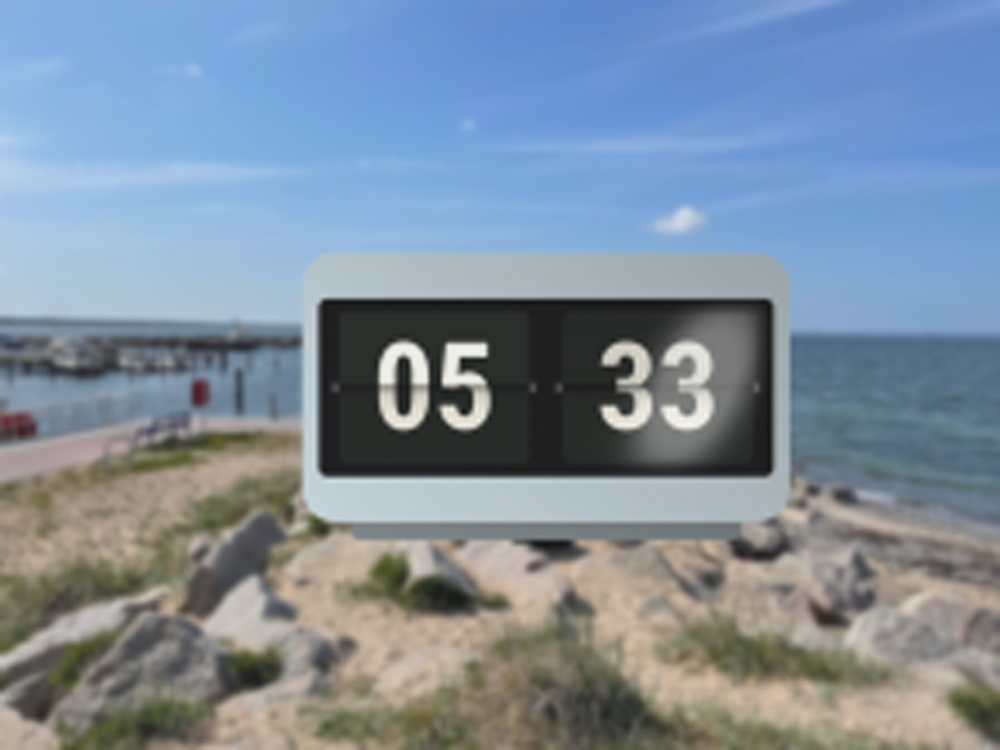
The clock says {"hour": 5, "minute": 33}
